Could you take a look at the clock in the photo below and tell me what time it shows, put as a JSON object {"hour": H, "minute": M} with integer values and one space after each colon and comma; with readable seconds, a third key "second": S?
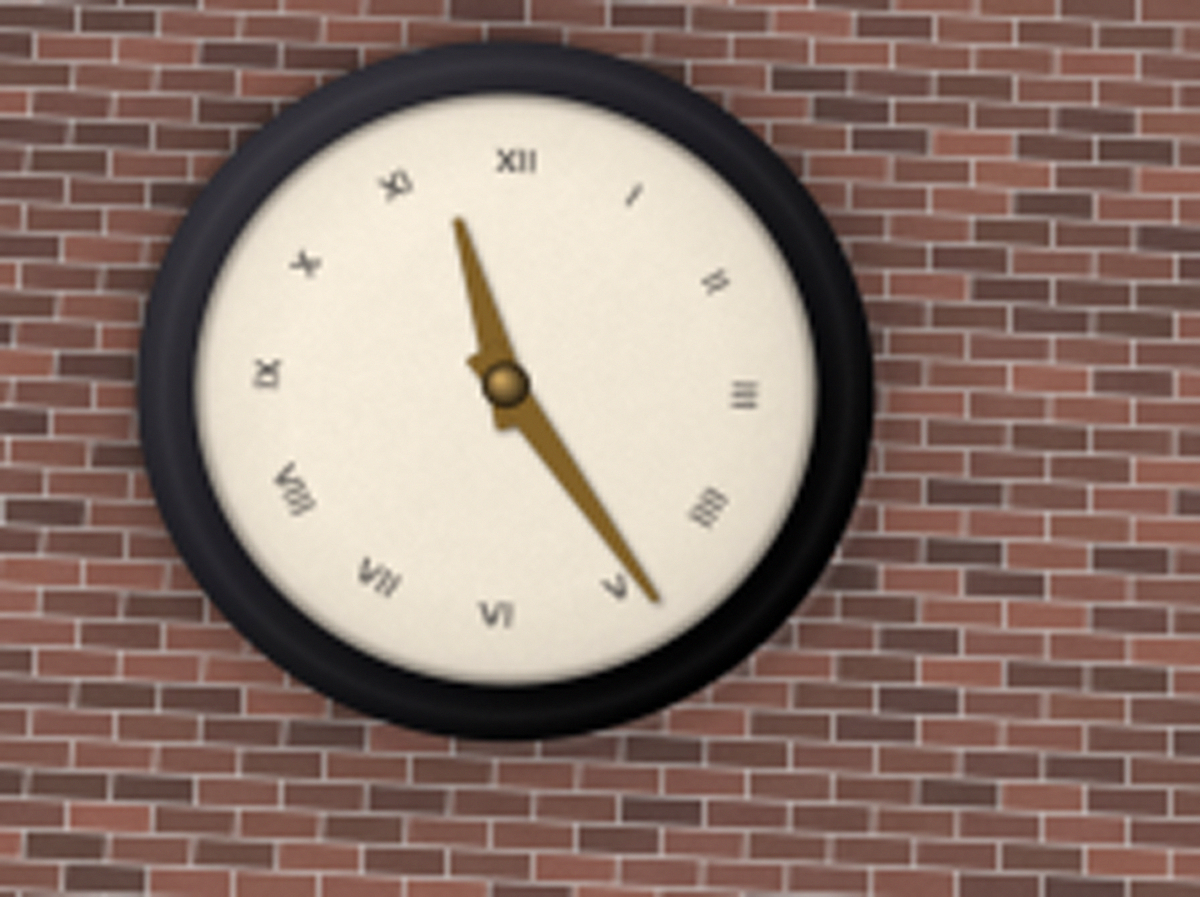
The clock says {"hour": 11, "minute": 24}
